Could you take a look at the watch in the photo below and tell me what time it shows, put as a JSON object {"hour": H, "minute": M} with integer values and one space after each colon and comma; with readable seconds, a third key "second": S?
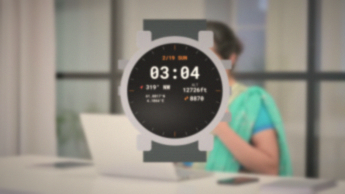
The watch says {"hour": 3, "minute": 4}
